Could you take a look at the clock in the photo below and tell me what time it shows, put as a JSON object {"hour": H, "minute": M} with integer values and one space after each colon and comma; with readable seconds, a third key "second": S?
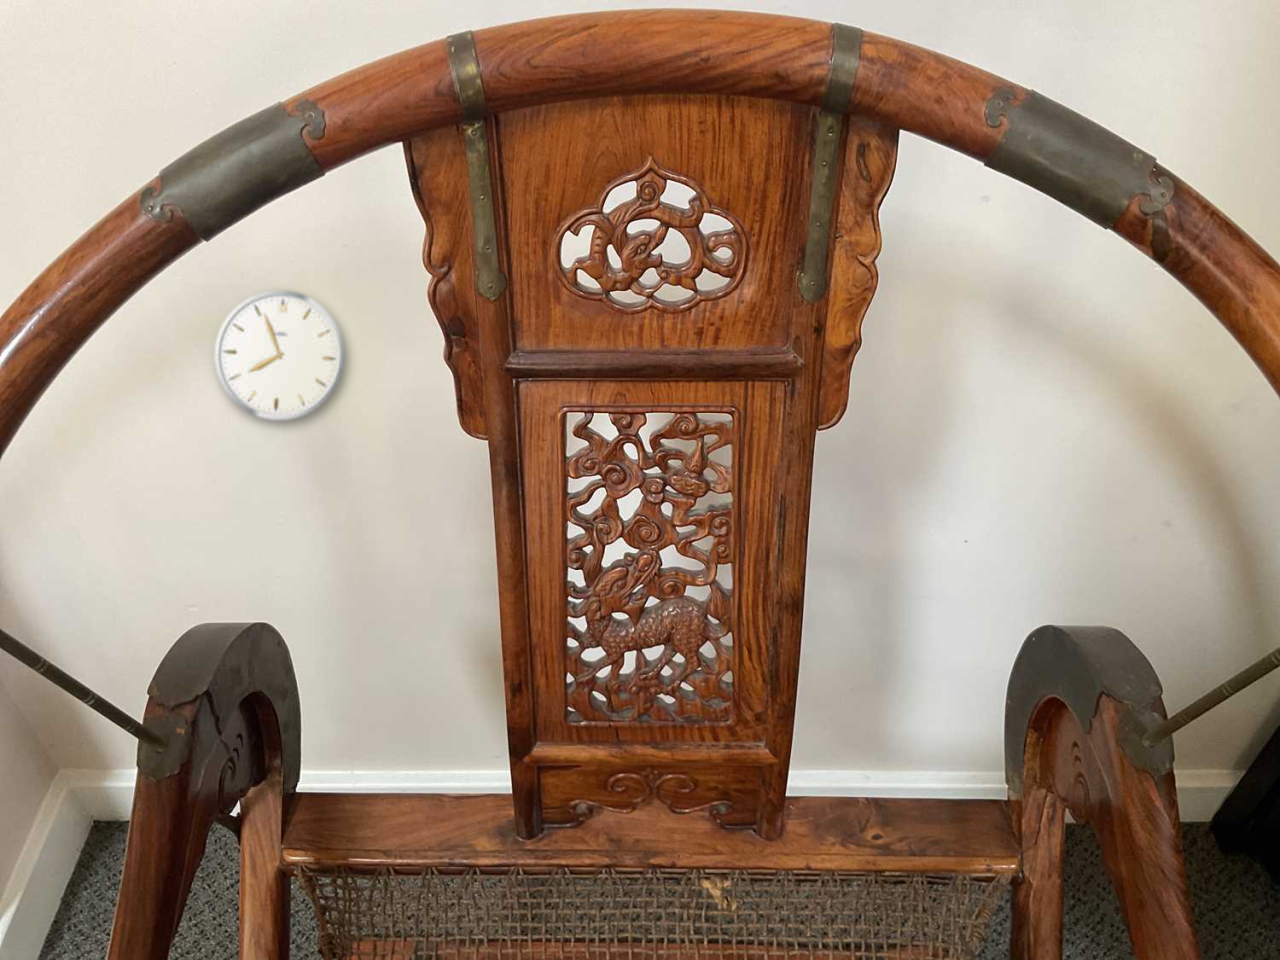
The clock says {"hour": 7, "minute": 56}
